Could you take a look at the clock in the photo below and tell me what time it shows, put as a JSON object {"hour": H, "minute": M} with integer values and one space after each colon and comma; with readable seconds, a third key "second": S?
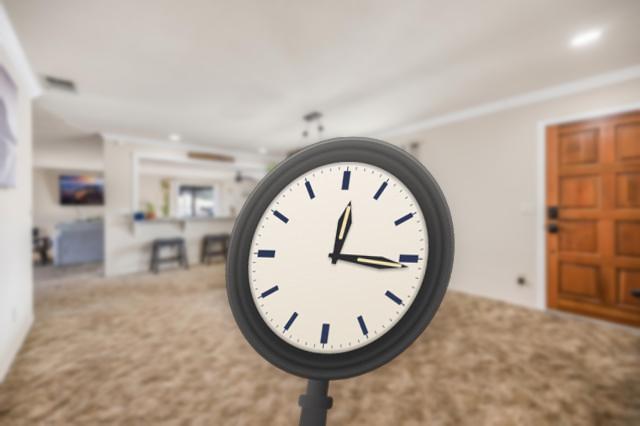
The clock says {"hour": 12, "minute": 16}
